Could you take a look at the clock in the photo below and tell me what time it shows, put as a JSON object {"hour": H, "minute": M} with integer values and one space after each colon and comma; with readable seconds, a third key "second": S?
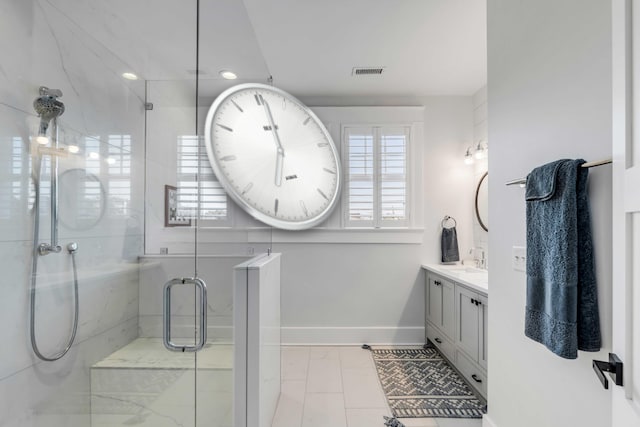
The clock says {"hour": 7, "minute": 1}
